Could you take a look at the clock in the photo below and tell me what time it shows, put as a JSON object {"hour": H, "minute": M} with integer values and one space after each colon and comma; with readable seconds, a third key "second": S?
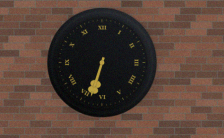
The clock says {"hour": 6, "minute": 33}
